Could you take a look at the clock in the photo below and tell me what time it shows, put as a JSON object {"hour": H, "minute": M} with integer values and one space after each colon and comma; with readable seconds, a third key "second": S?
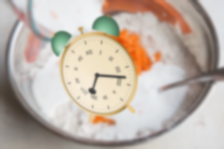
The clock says {"hour": 7, "minute": 18}
